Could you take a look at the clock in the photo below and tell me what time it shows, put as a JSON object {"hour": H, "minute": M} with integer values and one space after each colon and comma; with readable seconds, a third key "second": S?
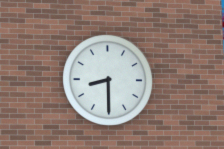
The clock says {"hour": 8, "minute": 30}
